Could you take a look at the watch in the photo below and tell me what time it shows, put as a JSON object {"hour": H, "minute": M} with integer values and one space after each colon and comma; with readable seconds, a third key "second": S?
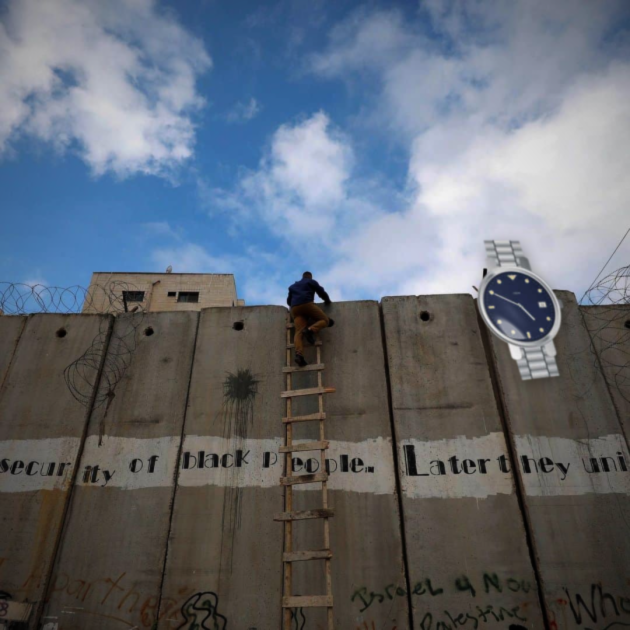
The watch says {"hour": 4, "minute": 50}
